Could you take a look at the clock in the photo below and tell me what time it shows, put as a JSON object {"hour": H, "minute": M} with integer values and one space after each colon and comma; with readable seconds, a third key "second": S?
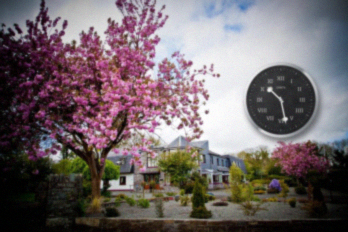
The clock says {"hour": 10, "minute": 28}
